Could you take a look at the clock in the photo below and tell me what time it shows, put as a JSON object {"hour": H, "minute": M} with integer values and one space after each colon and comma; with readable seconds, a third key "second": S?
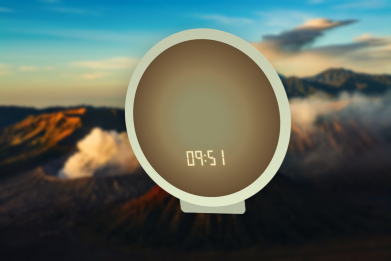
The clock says {"hour": 9, "minute": 51}
